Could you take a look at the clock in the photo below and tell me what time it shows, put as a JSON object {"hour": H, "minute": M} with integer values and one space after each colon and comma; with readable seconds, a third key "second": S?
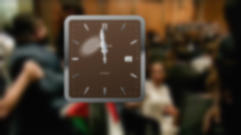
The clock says {"hour": 11, "minute": 59}
